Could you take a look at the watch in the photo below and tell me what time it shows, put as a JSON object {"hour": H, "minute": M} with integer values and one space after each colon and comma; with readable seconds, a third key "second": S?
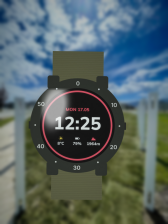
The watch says {"hour": 12, "minute": 25}
